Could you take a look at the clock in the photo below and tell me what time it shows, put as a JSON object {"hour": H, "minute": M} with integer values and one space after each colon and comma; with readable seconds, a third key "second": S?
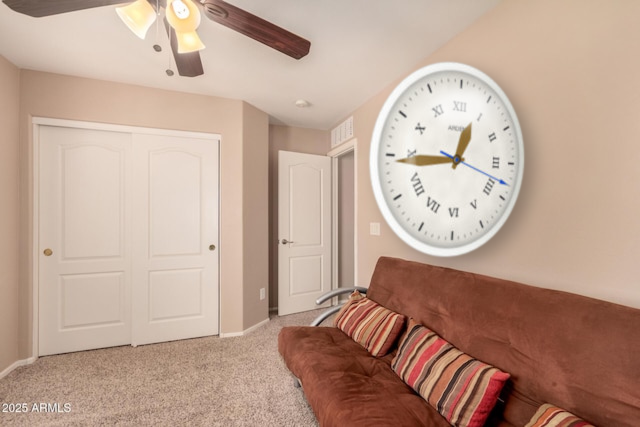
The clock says {"hour": 12, "minute": 44, "second": 18}
